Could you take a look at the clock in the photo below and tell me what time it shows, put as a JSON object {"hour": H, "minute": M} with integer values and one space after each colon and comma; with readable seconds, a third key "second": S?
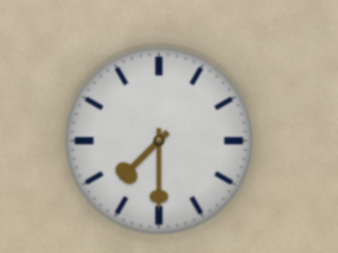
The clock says {"hour": 7, "minute": 30}
